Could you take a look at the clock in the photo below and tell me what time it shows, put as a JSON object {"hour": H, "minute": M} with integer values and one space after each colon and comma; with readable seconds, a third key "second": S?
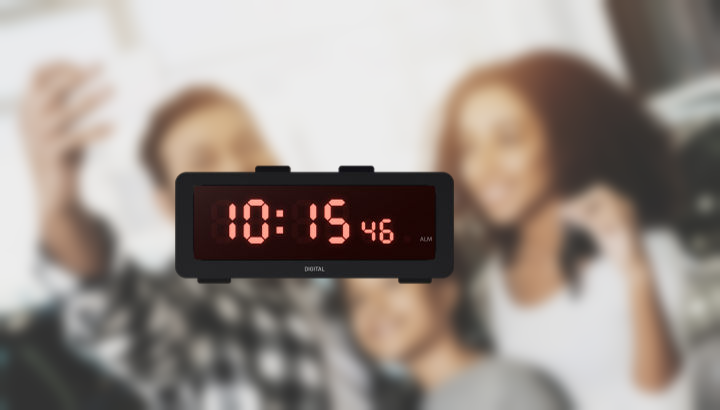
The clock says {"hour": 10, "minute": 15, "second": 46}
